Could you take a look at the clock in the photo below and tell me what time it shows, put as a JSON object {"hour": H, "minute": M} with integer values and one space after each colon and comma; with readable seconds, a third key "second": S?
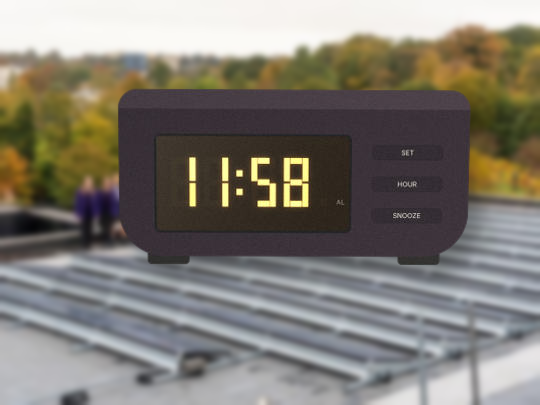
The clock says {"hour": 11, "minute": 58}
